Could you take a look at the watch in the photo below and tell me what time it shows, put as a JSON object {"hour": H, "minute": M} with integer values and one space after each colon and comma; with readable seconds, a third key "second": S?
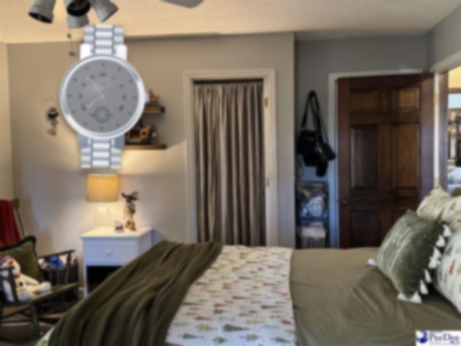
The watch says {"hour": 7, "minute": 54}
